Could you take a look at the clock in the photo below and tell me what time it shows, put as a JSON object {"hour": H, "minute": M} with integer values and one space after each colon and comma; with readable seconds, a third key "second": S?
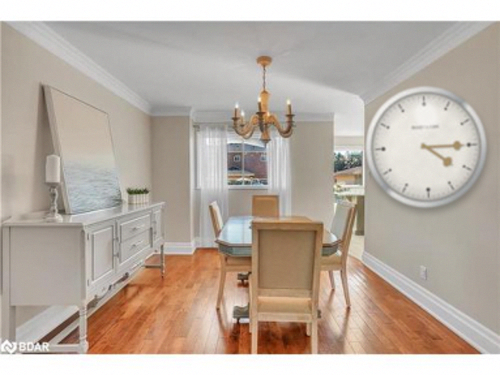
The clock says {"hour": 4, "minute": 15}
